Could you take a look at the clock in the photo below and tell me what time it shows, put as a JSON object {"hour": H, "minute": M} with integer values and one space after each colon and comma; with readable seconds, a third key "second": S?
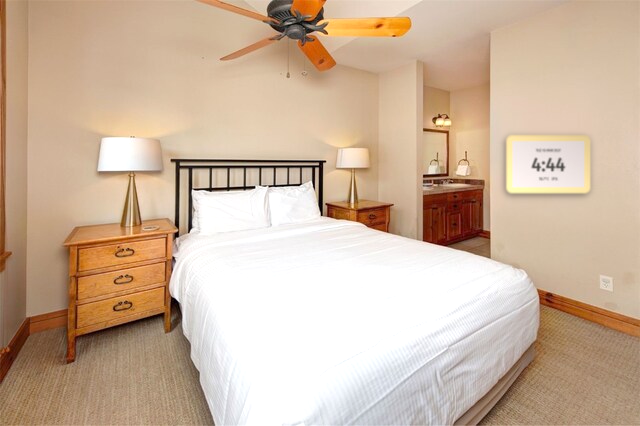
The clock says {"hour": 4, "minute": 44}
